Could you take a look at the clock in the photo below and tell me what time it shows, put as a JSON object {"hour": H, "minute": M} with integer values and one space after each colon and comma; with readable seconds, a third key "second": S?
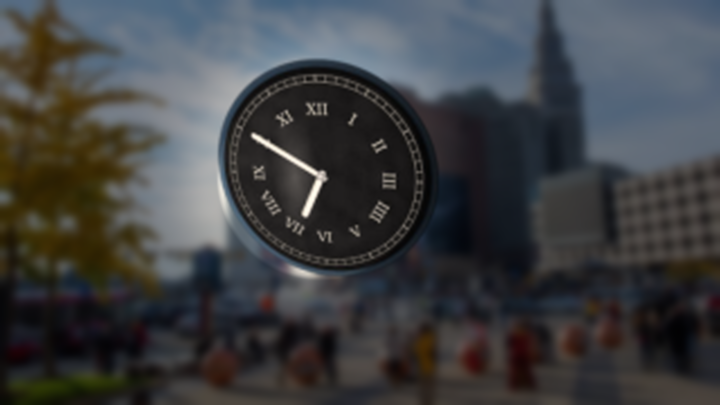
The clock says {"hour": 6, "minute": 50}
